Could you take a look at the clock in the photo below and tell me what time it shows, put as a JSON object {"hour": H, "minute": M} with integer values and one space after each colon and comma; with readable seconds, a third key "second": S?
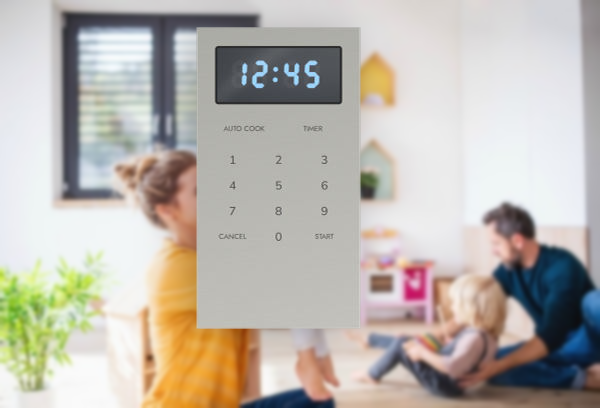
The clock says {"hour": 12, "minute": 45}
